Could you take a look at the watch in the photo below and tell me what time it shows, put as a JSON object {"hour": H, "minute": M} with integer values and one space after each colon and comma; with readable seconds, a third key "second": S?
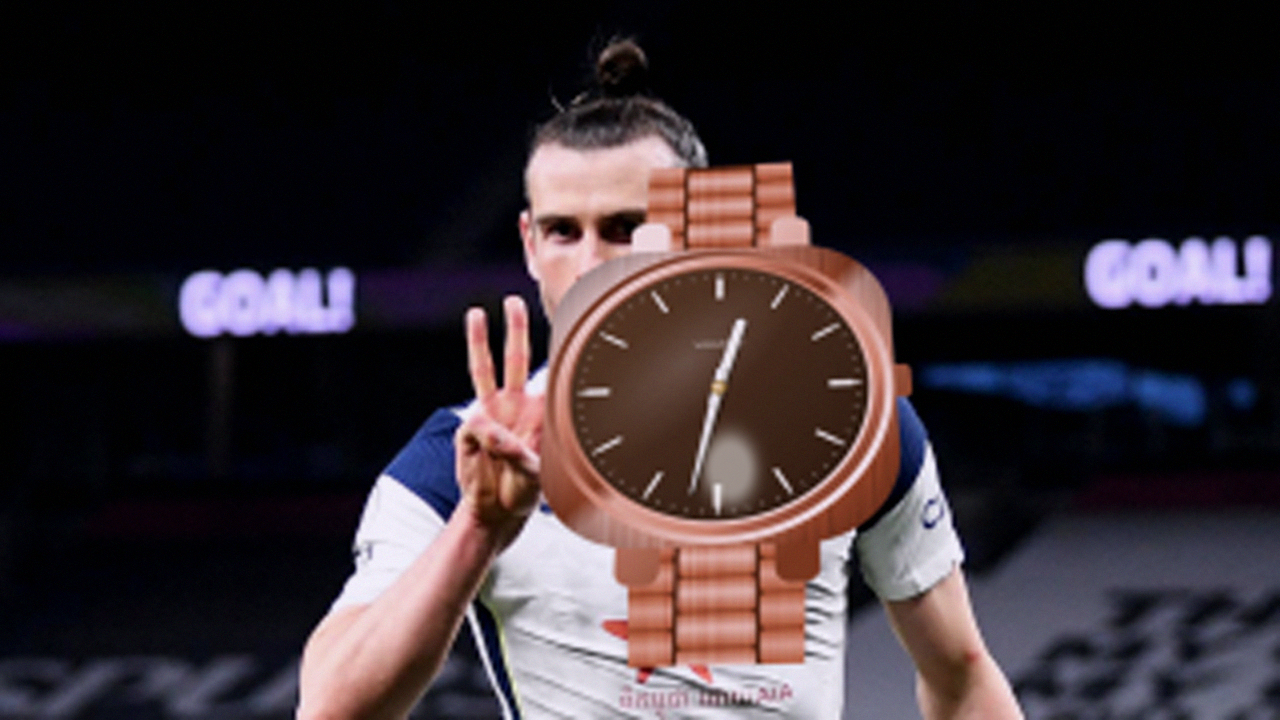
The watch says {"hour": 12, "minute": 32}
